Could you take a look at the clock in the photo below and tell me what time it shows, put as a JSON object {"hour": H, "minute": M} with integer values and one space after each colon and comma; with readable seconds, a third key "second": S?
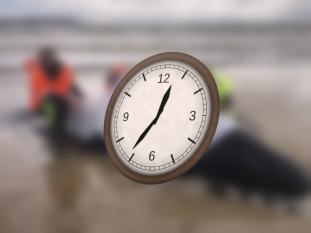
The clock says {"hour": 12, "minute": 36}
